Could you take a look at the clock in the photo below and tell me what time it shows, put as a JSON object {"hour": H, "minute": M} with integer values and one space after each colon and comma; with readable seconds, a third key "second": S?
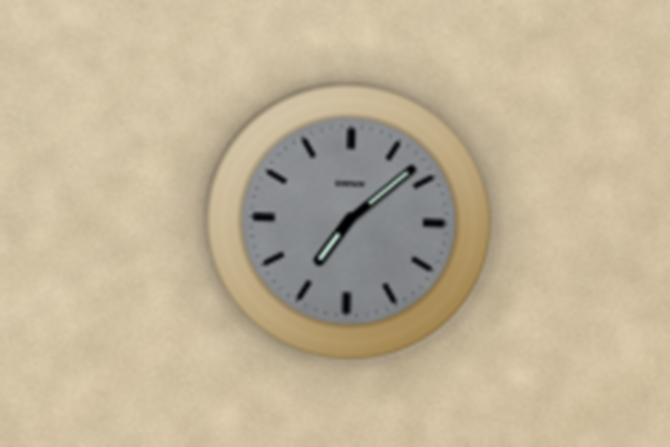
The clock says {"hour": 7, "minute": 8}
